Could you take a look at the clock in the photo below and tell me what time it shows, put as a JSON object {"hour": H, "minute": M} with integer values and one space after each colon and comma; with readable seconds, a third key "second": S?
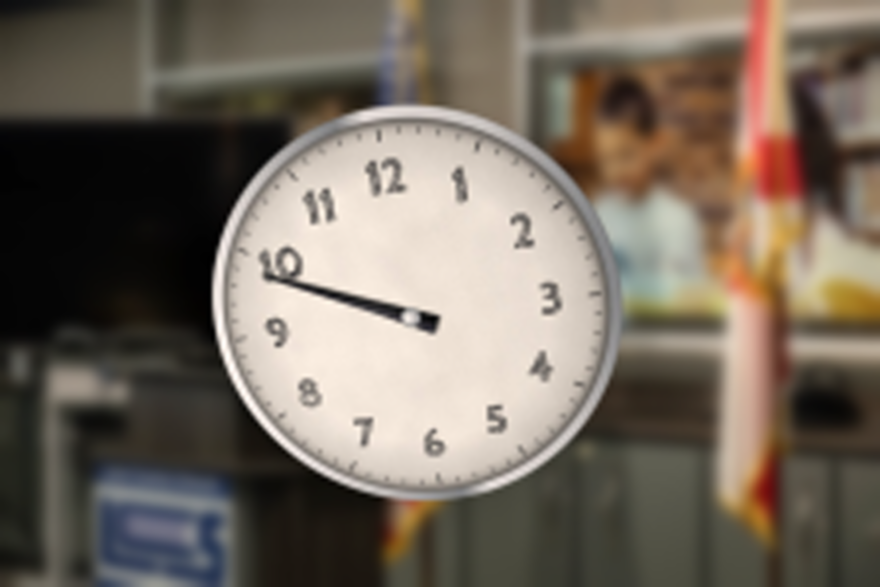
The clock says {"hour": 9, "minute": 49}
